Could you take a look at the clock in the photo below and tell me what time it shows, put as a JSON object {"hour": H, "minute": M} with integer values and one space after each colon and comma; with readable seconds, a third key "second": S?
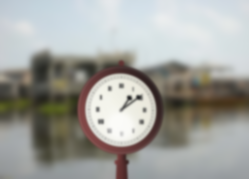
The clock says {"hour": 1, "minute": 9}
